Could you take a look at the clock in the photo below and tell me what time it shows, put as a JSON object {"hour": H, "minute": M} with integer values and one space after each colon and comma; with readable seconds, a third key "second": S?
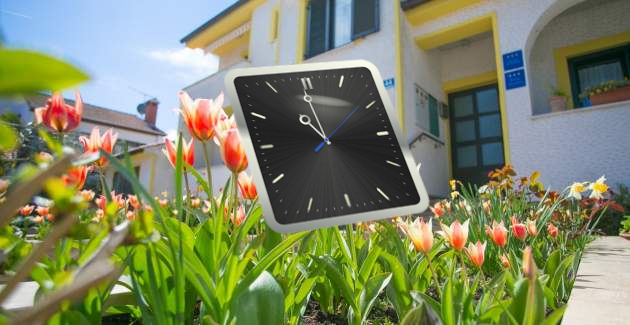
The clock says {"hour": 10, "minute": 59, "second": 9}
